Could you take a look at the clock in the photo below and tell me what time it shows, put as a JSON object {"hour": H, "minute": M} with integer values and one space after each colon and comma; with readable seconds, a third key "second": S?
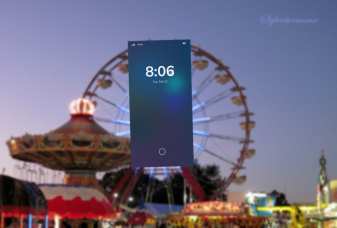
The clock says {"hour": 8, "minute": 6}
